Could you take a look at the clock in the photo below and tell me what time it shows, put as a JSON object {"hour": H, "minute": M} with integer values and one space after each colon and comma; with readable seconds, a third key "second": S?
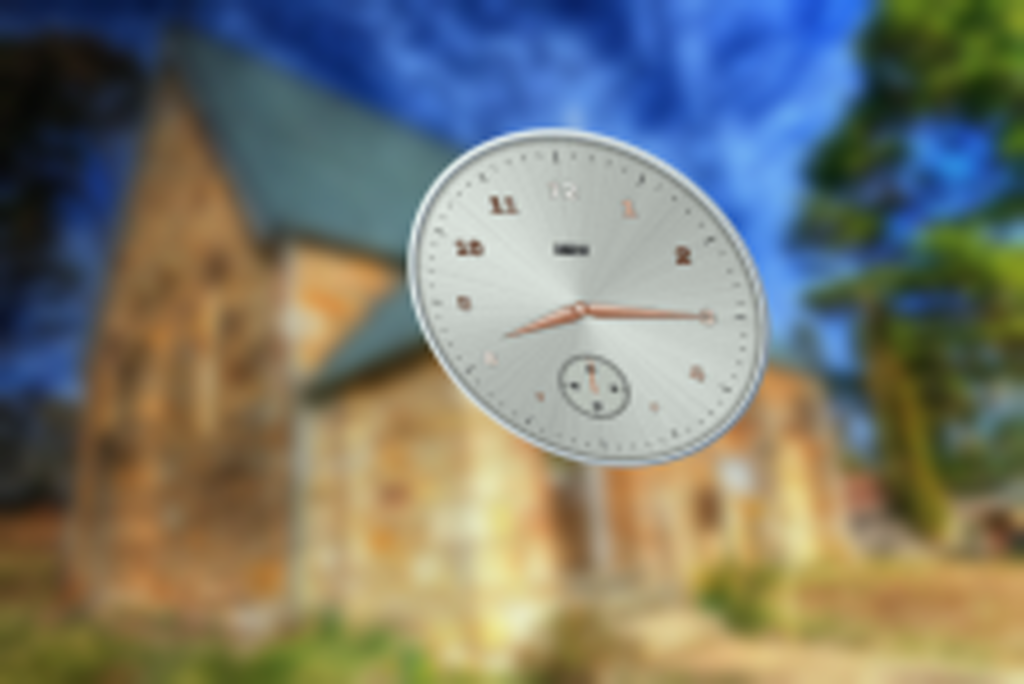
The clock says {"hour": 8, "minute": 15}
